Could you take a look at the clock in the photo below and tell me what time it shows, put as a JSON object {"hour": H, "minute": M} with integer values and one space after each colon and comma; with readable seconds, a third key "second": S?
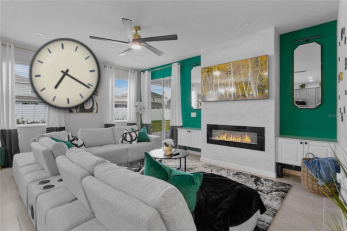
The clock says {"hour": 7, "minute": 21}
